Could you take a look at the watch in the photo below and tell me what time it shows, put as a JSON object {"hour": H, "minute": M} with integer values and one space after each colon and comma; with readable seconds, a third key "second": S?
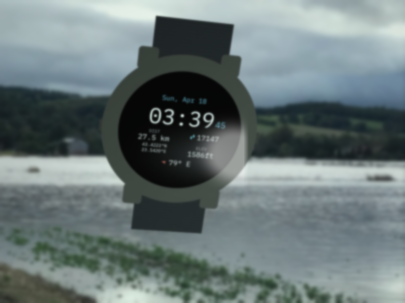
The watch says {"hour": 3, "minute": 39}
